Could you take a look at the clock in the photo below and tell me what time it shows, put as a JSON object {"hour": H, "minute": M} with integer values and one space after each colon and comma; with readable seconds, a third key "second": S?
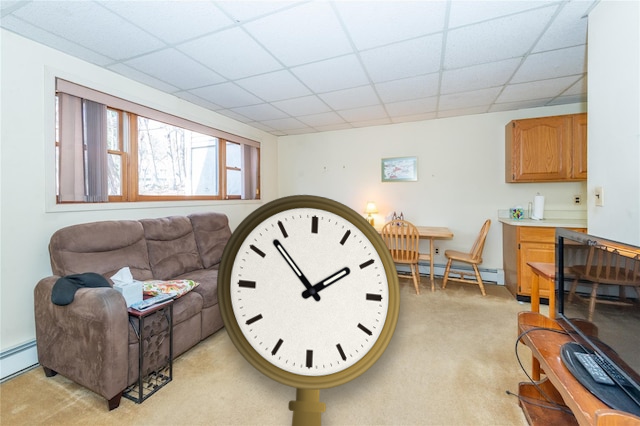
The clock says {"hour": 1, "minute": 53}
